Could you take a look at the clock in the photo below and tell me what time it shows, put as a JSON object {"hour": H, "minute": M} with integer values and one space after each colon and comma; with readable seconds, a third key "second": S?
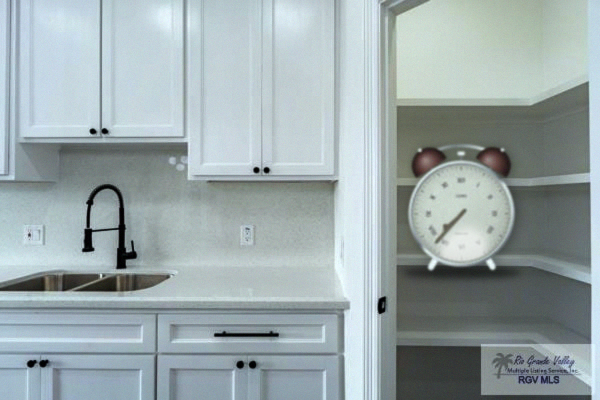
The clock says {"hour": 7, "minute": 37}
